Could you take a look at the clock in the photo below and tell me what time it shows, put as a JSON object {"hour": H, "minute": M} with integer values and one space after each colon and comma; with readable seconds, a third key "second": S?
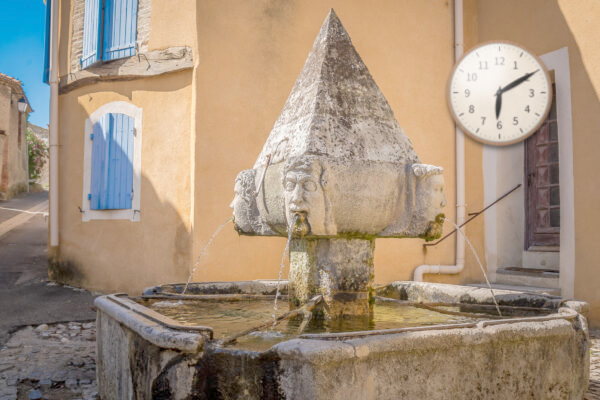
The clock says {"hour": 6, "minute": 10}
